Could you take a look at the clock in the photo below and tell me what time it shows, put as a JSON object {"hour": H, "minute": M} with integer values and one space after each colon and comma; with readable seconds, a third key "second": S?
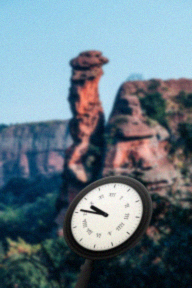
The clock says {"hour": 9, "minute": 46}
